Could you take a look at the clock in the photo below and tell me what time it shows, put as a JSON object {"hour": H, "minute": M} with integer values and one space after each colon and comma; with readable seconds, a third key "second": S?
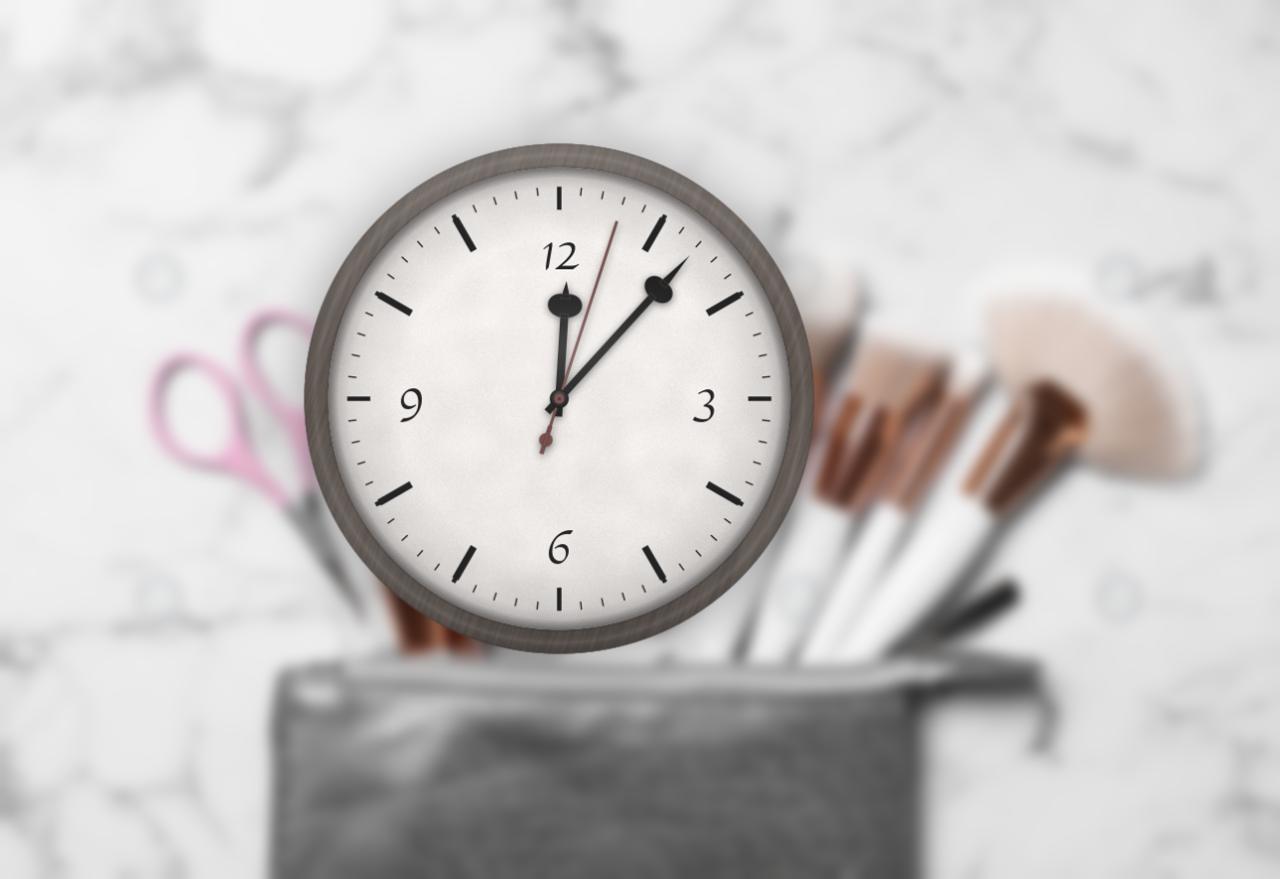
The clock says {"hour": 12, "minute": 7, "second": 3}
